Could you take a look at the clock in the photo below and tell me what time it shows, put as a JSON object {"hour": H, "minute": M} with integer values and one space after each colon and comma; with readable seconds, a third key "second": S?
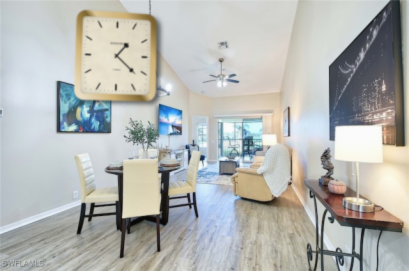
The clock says {"hour": 1, "minute": 22}
